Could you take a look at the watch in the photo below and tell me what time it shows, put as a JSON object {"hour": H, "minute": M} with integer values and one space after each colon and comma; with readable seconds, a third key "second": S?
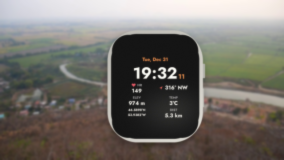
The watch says {"hour": 19, "minute": 32}
